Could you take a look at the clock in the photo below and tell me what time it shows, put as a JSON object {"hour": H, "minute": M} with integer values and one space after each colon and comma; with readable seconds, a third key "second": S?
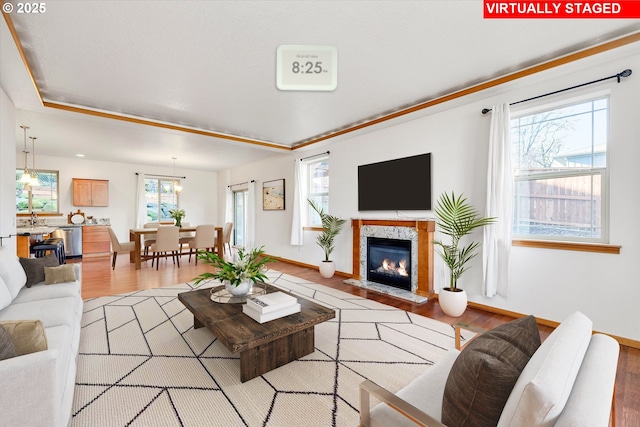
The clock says {"hour": 8, "minute": 25}
